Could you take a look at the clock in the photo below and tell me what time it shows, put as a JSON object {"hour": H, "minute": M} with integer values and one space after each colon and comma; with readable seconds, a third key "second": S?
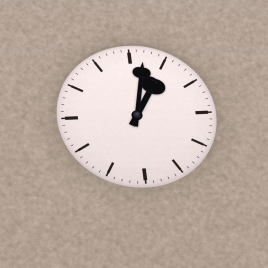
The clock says {"hour": 1, "minute": 2}
